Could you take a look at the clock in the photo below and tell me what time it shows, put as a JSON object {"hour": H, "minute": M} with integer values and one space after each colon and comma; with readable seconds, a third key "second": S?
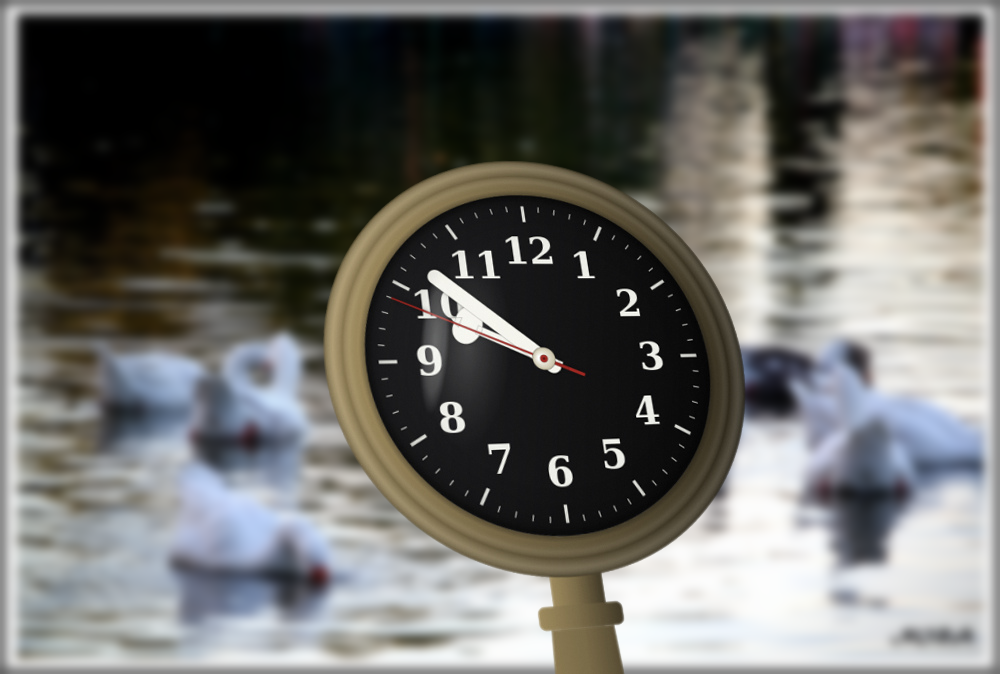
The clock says {"hour": 9, "minute": 51, "second": 49}
